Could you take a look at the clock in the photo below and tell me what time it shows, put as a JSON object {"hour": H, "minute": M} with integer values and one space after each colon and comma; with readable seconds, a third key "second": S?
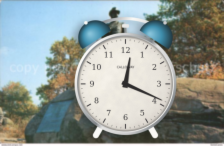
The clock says {"hour": 12, "minute": 19}
